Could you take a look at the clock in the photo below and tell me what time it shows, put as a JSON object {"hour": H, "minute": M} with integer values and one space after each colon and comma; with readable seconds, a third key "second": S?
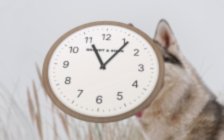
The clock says {"hour": 11, "minute": 6}
